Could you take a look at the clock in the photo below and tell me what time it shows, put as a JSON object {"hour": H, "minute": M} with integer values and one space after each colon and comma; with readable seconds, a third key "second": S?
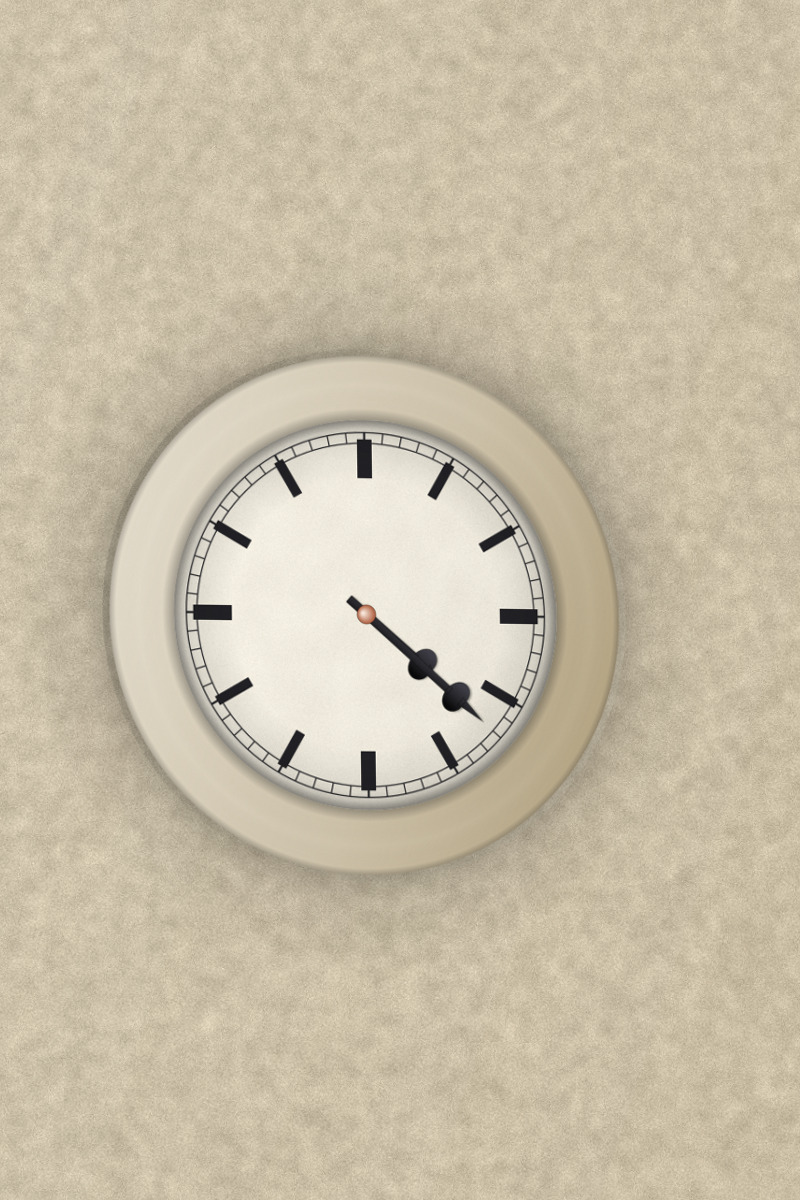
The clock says {"hour": 4, "minute": 22}
